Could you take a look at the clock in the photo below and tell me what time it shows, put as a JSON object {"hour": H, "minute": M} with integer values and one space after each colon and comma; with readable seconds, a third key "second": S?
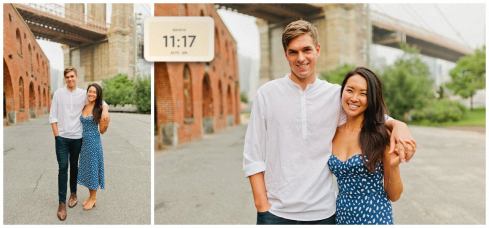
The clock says {"hour": 11, "minute": 17}
